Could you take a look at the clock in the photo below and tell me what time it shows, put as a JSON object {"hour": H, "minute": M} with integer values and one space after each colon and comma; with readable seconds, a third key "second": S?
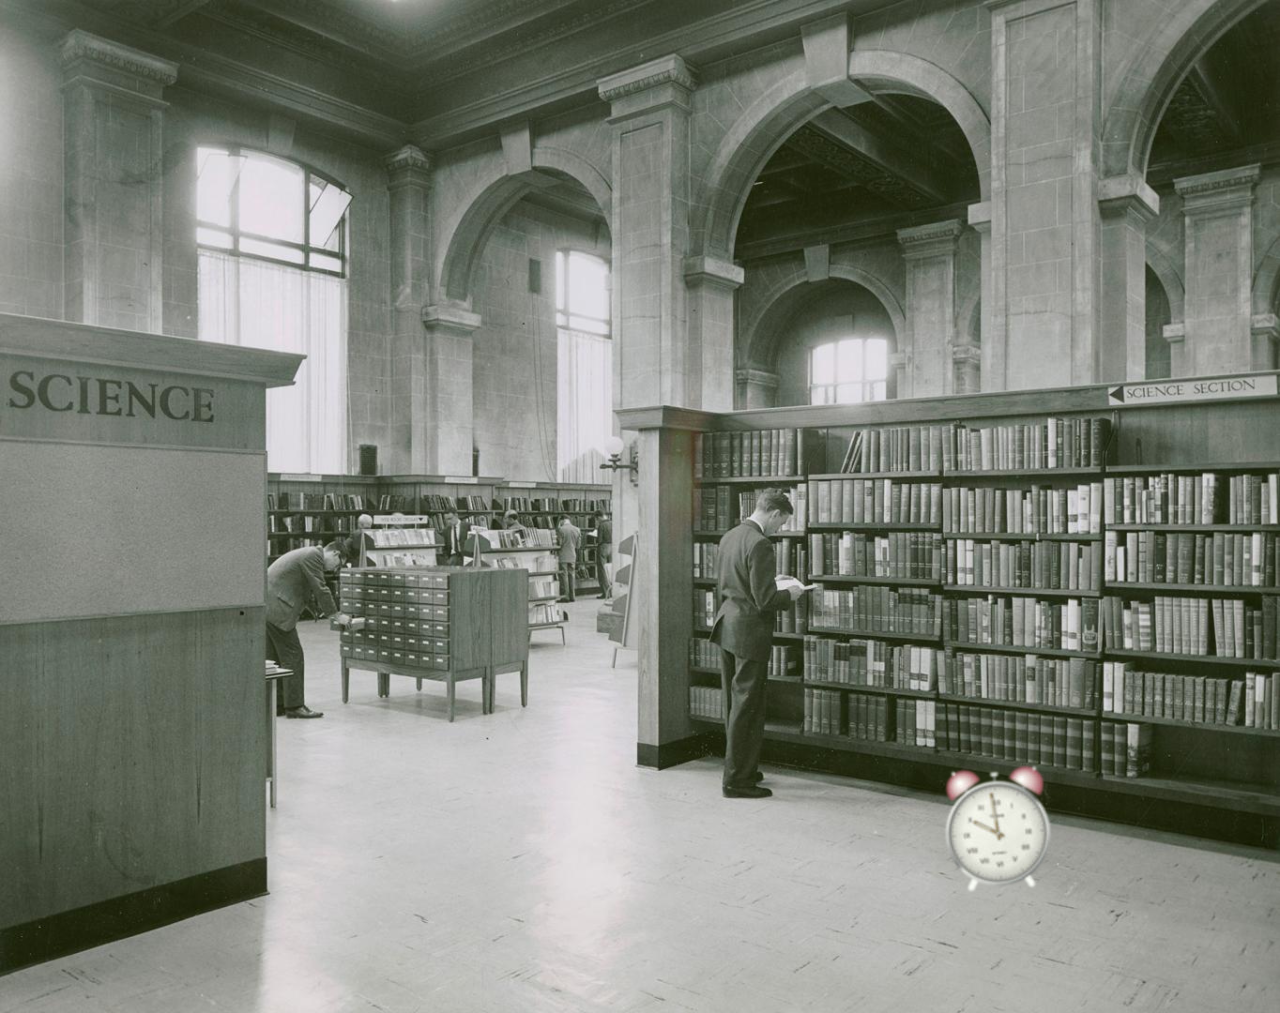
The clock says {"hour": 9, "minute": 59}
